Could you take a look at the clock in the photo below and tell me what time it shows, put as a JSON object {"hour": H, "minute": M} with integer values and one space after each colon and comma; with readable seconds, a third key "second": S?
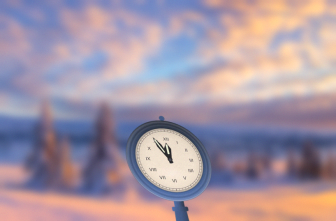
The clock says {"hour": 11, "minute": 55}
